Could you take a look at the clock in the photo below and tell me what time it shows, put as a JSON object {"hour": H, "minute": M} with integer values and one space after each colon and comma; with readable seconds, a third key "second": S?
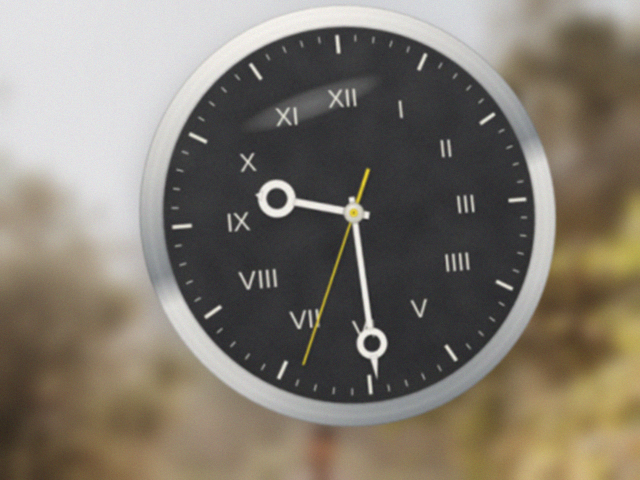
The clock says {"hour": 9, "minute": 29, "second": 34}
